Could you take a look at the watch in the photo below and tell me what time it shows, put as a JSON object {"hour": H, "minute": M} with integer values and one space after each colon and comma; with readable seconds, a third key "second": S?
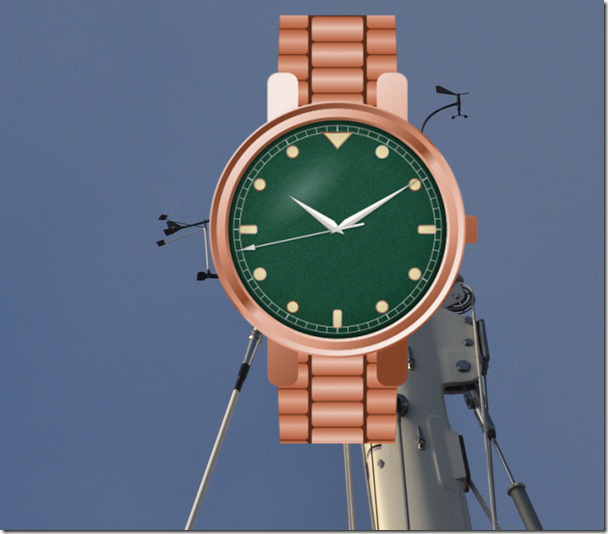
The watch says {"hour": 10, "minute": 9, "second": 43}
